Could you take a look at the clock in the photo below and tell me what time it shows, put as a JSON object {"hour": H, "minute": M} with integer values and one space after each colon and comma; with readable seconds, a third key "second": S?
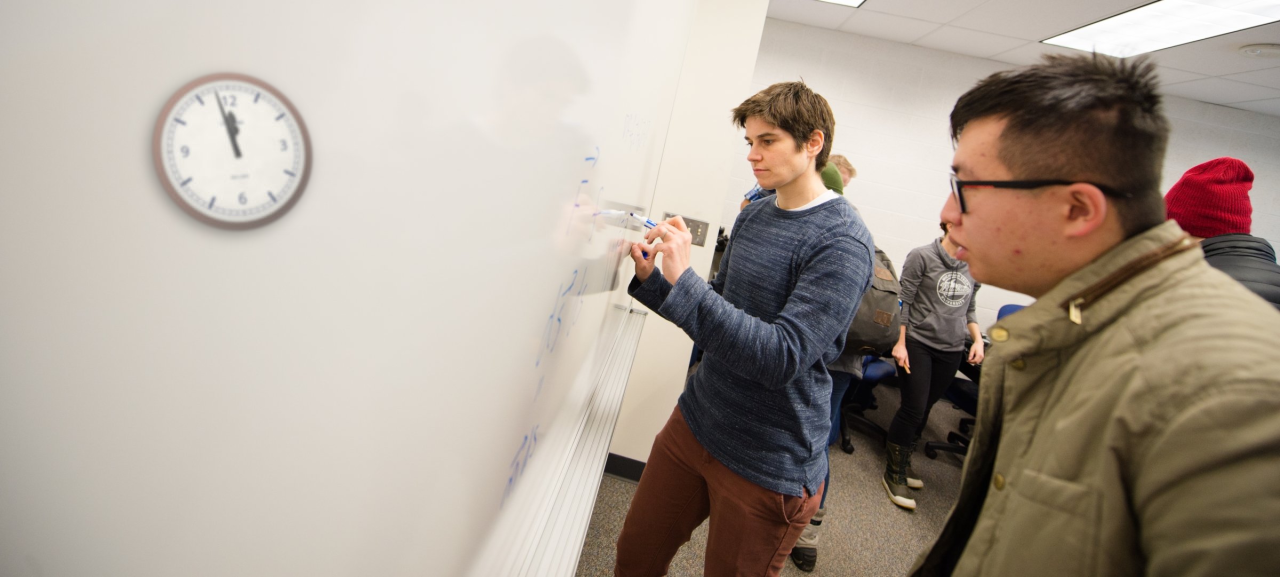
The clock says {"hour": 11, "minute": 58}
